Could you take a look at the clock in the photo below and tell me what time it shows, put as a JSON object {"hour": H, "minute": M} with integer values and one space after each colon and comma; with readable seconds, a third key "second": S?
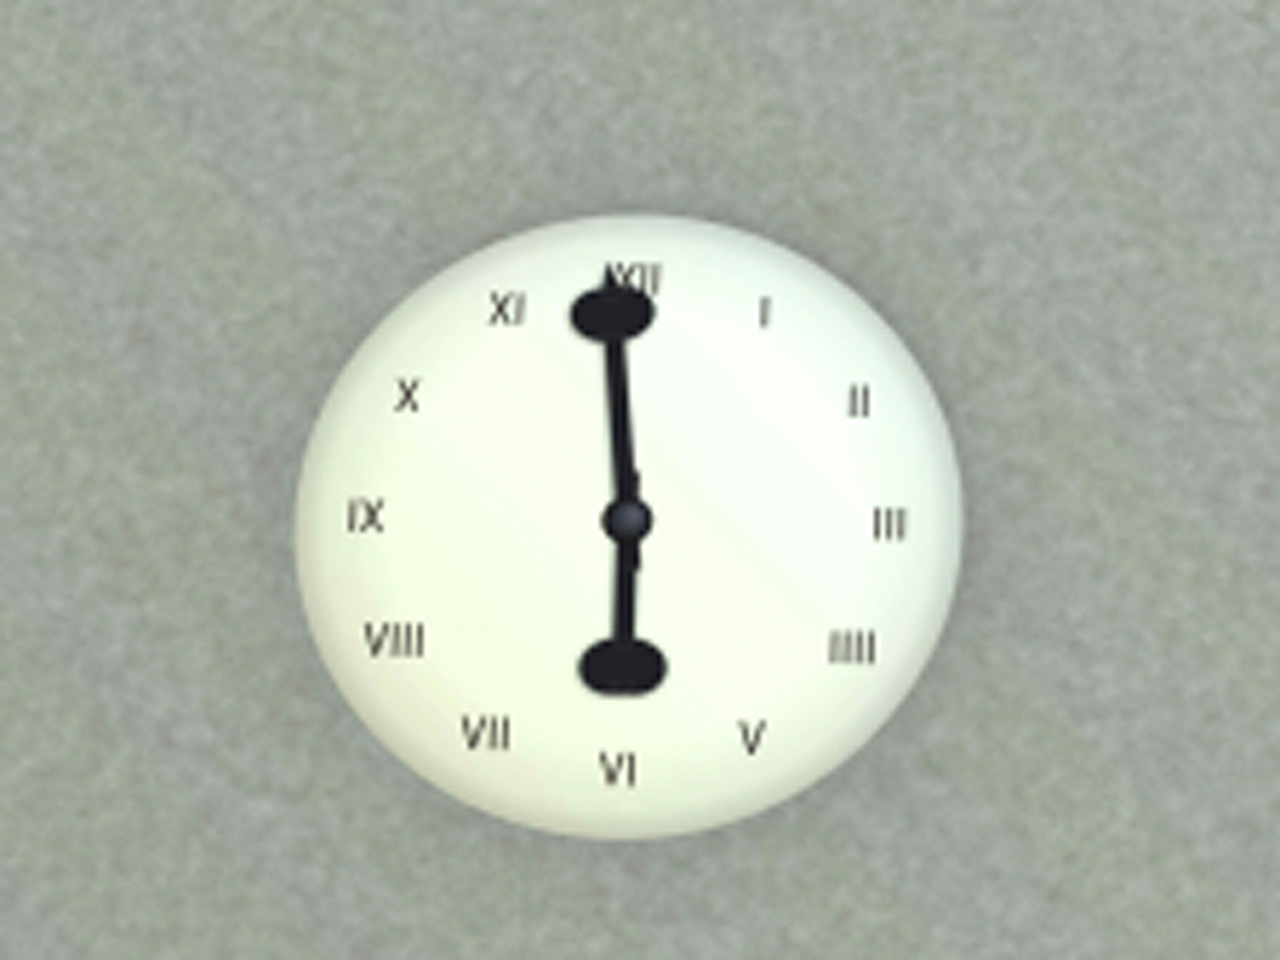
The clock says {"hour": 5, "minute": 59}
